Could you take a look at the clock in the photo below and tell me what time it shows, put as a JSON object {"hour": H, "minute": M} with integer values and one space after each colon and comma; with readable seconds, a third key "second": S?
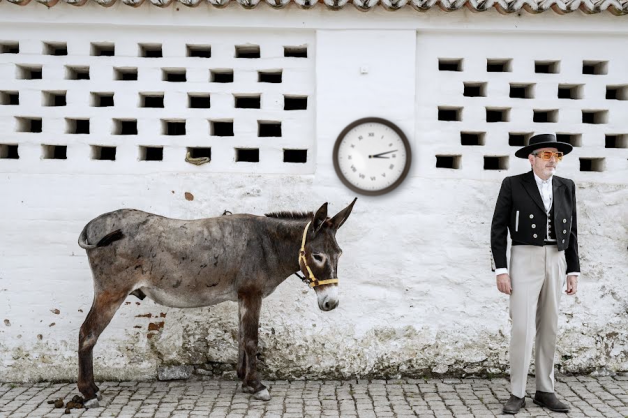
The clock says {"hour": 3, "minute": 13}
